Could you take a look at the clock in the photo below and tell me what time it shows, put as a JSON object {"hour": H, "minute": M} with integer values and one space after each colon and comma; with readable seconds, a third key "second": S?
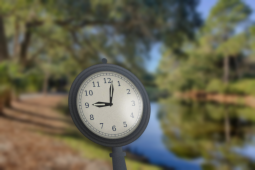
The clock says {"hour": 9, "minute": 2}
